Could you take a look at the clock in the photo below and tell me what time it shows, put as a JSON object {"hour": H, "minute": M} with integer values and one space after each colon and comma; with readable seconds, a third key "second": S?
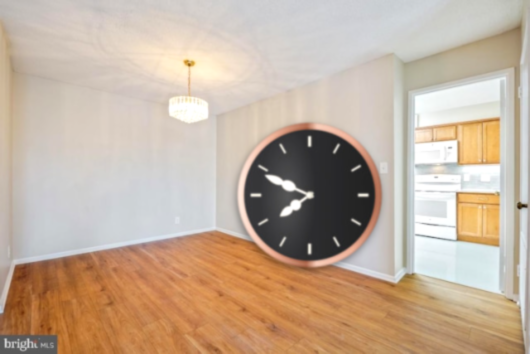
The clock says {"hour": 7, "minute": 49}
